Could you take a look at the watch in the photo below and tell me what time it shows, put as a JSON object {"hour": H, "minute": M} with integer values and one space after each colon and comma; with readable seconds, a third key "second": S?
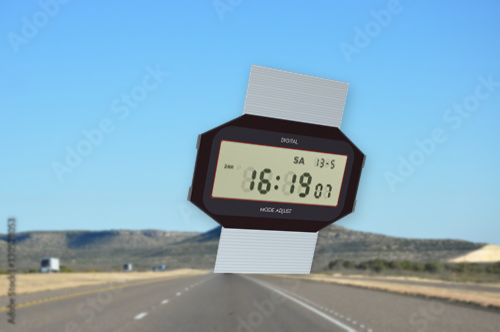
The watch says {"hour": 16, "minute": 19, "second": 7}
